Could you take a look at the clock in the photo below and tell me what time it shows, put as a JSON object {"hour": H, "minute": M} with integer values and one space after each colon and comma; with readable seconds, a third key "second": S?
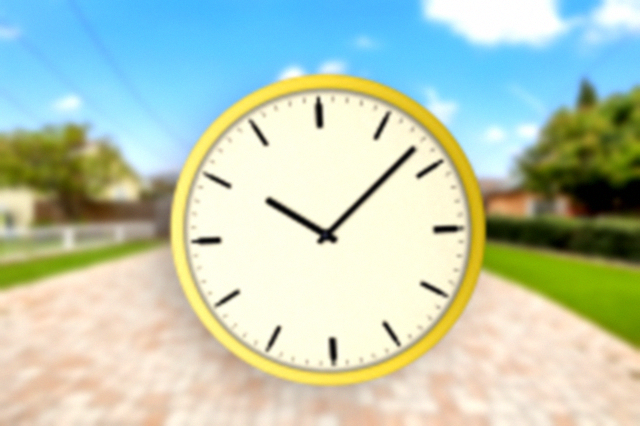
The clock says {"hour": 10, "minute": 8}
